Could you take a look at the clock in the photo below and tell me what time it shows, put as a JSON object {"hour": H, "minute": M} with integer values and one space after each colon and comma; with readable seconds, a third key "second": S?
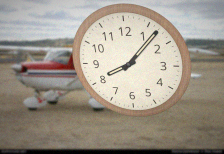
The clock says {"hour": 8, "minute": 7}
